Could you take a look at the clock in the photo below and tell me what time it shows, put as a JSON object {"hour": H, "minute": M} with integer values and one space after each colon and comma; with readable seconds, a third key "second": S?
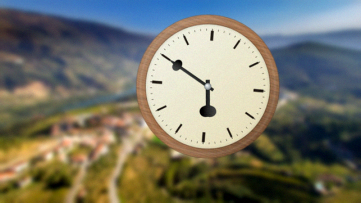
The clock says {"hour": 5, "minute": 50}
